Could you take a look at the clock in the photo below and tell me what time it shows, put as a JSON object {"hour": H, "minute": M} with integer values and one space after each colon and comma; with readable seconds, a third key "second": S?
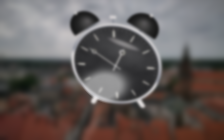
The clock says {"hour": 12, "minute": 51}
